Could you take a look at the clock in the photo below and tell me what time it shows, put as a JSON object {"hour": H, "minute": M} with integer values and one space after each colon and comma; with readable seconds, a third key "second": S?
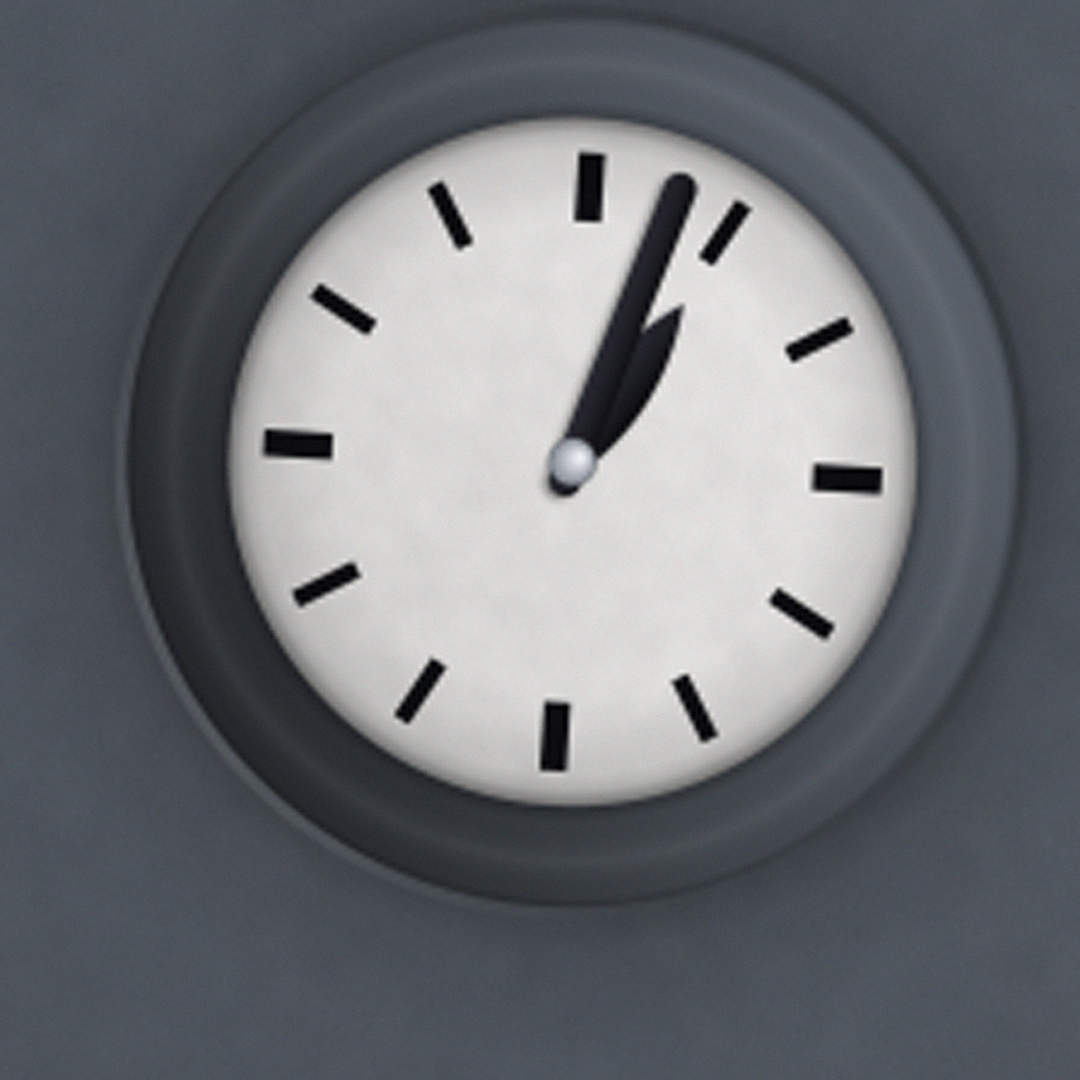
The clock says {"hour": 1, "minute": 3}
